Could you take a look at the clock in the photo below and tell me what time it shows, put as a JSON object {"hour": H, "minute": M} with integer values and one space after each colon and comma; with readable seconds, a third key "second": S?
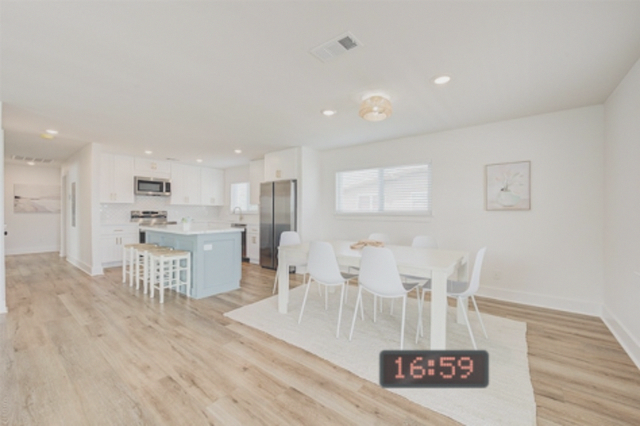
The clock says {"hour": 16, "minute": 59}
